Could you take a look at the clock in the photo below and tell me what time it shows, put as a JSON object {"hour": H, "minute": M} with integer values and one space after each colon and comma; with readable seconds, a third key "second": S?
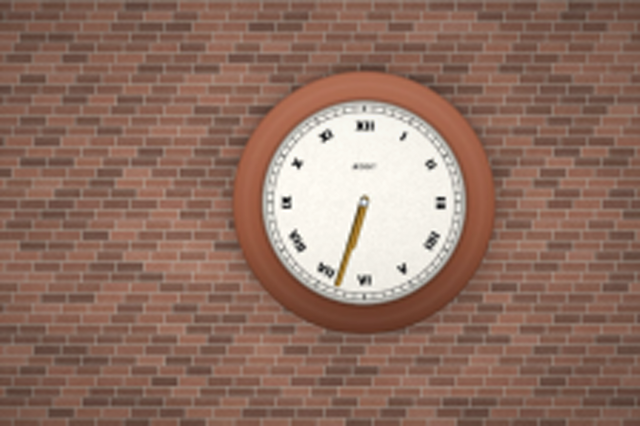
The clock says {"hour": 6, "minute": 33}
